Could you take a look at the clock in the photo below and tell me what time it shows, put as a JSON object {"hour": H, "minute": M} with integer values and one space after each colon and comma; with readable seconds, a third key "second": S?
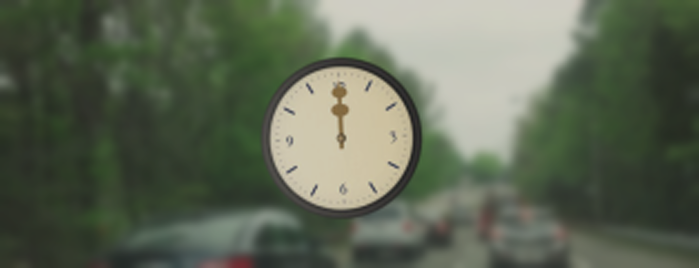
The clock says {"hour": 12, "minute": 0}
